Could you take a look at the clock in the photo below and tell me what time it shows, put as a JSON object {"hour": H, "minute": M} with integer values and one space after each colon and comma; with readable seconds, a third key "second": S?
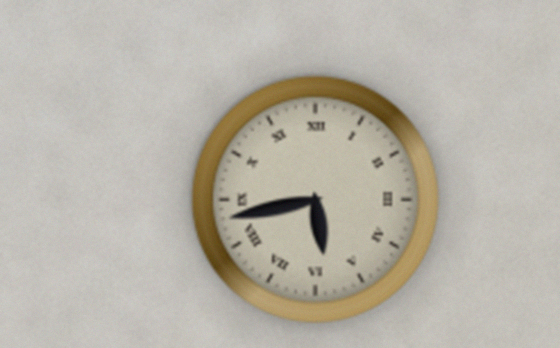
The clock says {"hour": 5, "minute": 43}
